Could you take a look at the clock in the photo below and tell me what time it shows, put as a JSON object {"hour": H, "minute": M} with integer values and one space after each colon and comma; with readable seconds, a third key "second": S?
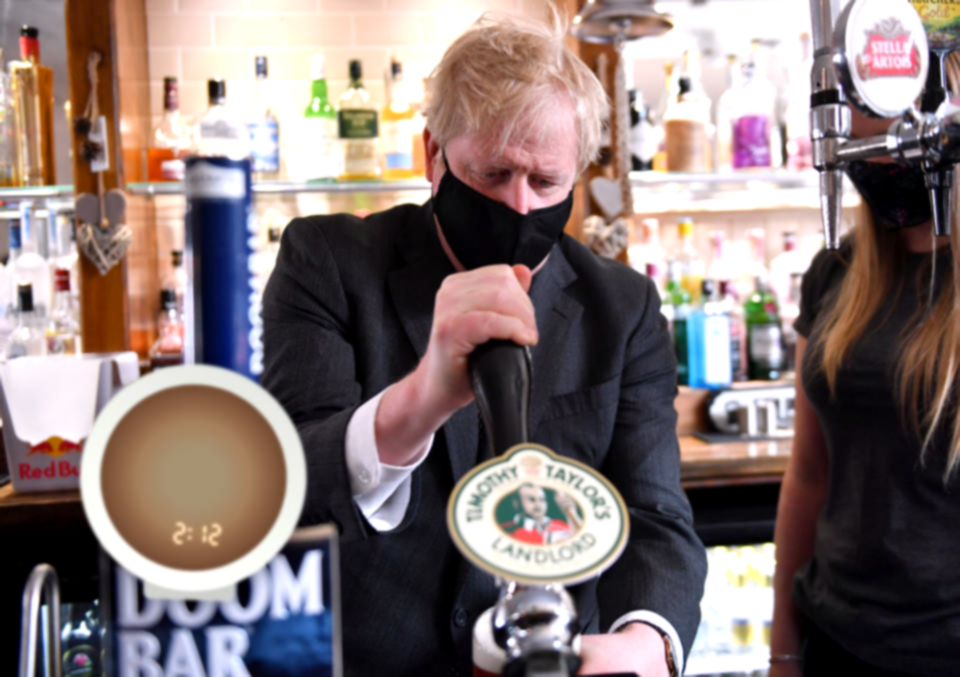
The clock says {"hour": 2, "minute": 12}
